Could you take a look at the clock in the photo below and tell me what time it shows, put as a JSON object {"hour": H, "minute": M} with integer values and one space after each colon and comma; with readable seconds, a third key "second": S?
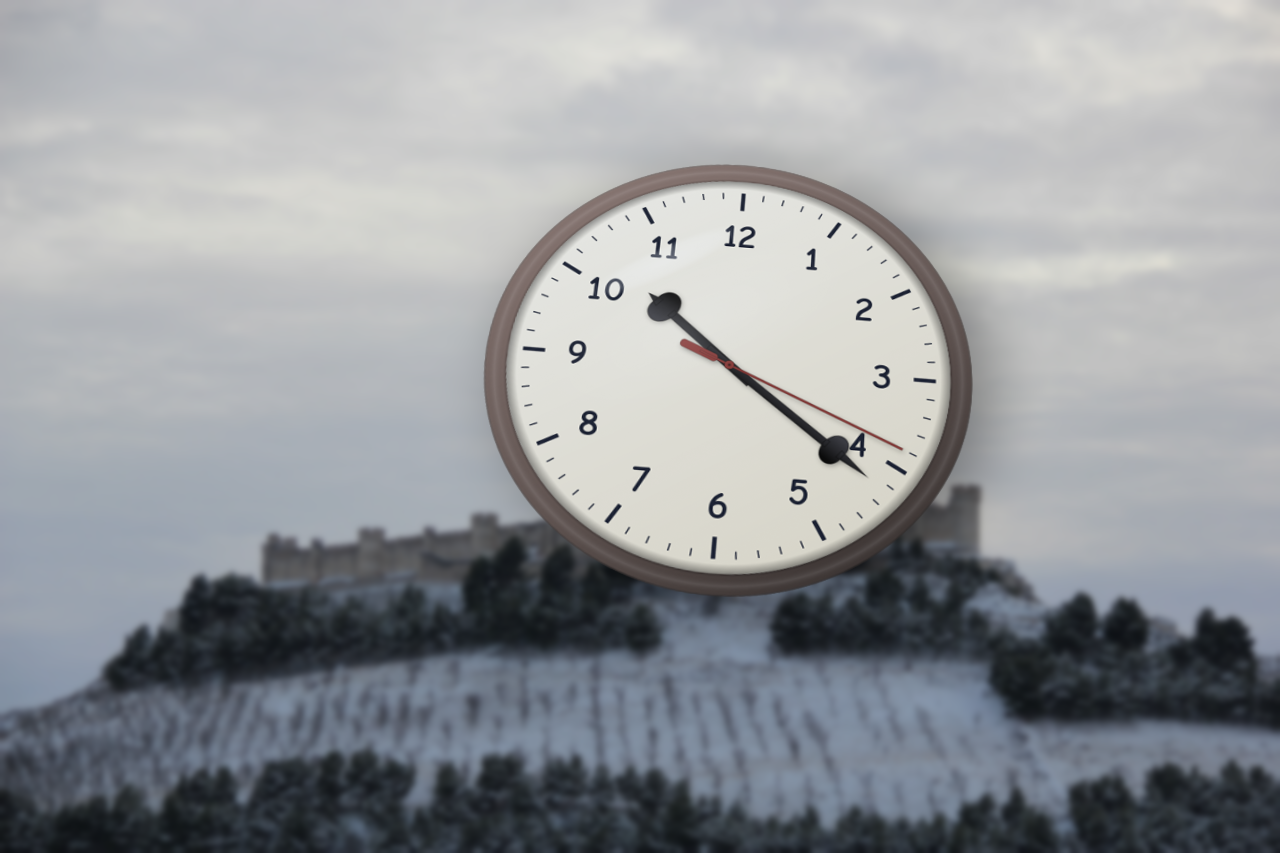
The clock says {"hour": 10, "minute": 21, "second": 19}
